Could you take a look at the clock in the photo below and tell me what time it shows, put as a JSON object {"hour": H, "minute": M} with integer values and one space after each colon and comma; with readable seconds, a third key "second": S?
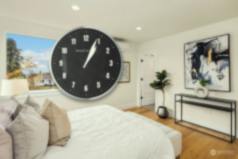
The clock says {"hour": 1, "minute": 4}
